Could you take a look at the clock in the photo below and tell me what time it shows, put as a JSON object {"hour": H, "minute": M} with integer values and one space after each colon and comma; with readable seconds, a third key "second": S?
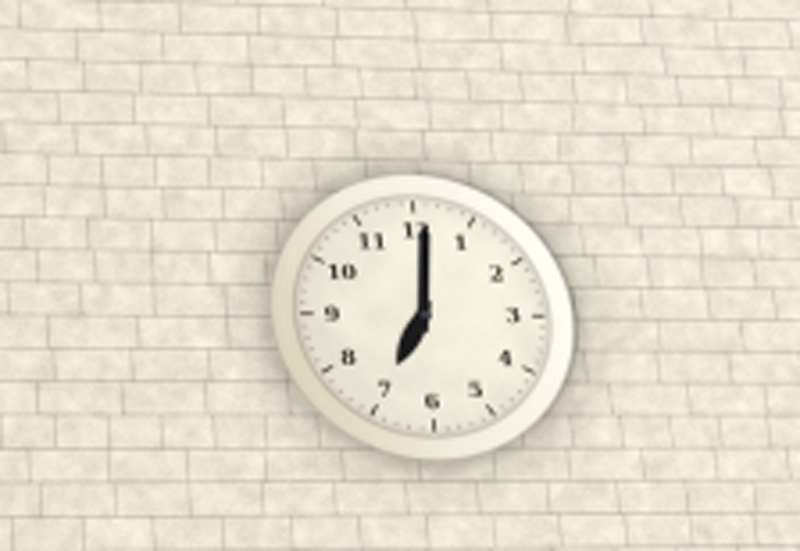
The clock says {"hour": 7, "minute": 1}
